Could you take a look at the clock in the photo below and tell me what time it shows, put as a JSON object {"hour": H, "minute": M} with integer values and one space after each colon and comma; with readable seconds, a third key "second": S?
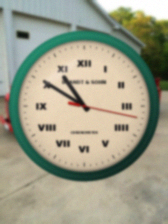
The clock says {"hour": 10, "minute": 50, "second": 17}
